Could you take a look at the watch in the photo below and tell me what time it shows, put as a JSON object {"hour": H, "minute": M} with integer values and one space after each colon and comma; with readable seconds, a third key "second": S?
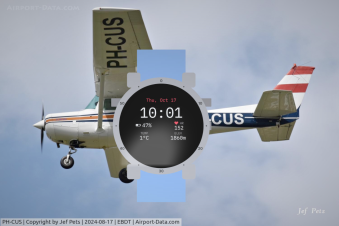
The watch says {"hour": 10, "minute": 1}
